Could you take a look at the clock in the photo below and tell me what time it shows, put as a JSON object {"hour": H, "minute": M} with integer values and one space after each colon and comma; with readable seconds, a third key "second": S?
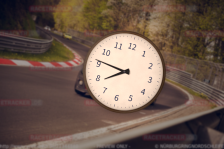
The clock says {"hour": 7, "minute": 46}
